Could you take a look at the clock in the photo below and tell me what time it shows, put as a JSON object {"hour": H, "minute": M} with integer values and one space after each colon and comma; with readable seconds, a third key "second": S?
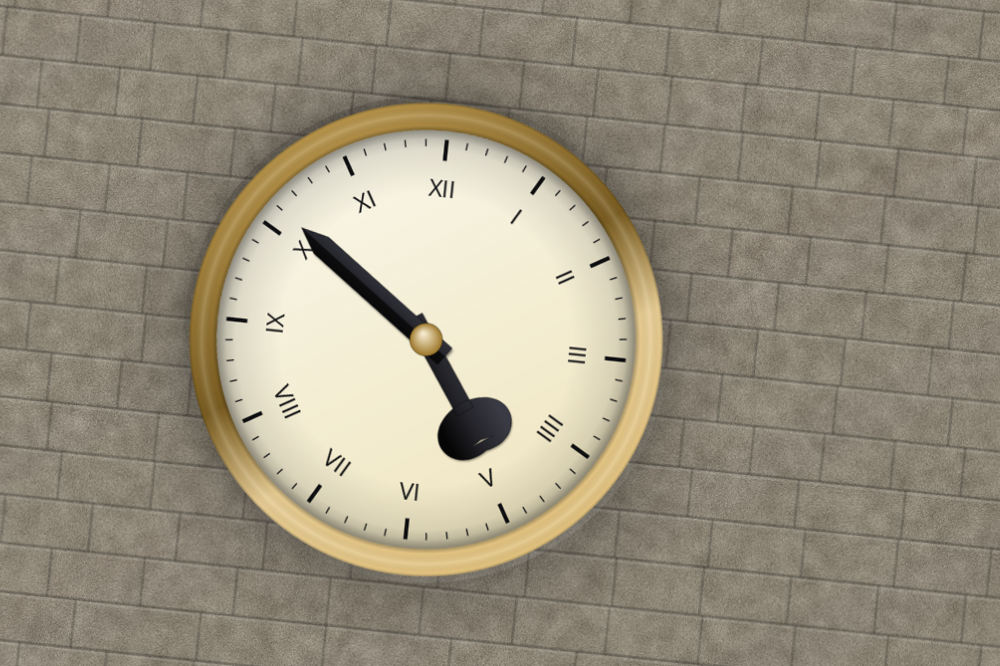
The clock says {"hour": 4, "minute": 51}
